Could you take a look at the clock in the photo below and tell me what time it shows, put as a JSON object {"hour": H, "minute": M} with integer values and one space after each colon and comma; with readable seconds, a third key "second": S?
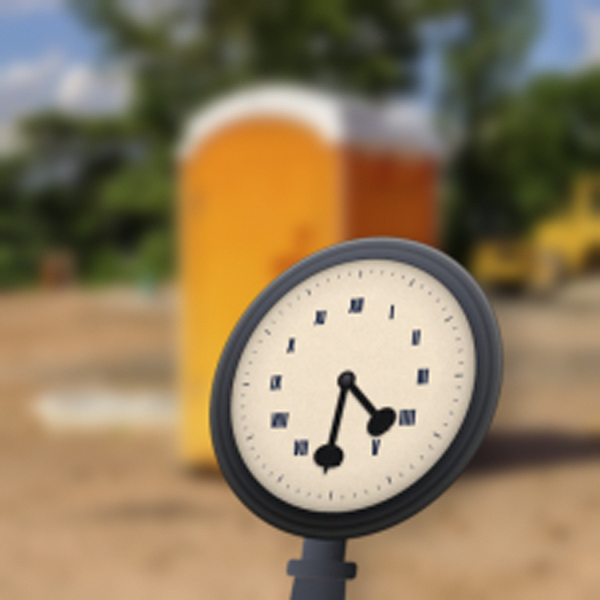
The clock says {"hour": 4, "minute": 31}
